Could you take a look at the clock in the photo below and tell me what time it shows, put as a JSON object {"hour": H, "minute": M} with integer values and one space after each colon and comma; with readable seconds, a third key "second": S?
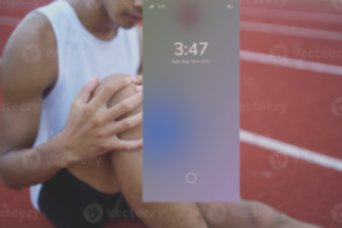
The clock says {"hour": 3, "minute": 47}
